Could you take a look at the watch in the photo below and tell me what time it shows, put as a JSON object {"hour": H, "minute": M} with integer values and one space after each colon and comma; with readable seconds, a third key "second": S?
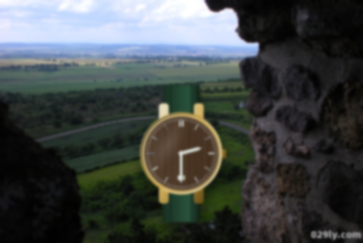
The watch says {"hour": 2, "minute": 30}
